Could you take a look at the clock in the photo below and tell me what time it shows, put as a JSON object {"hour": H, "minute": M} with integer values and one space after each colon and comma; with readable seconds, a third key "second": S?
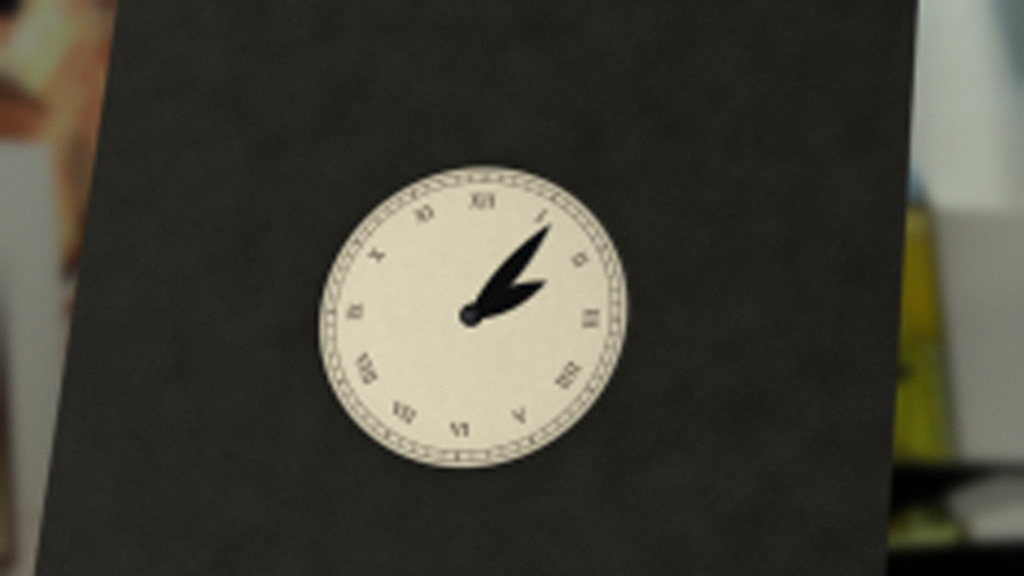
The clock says {"hour": 2, "minute": 6}
